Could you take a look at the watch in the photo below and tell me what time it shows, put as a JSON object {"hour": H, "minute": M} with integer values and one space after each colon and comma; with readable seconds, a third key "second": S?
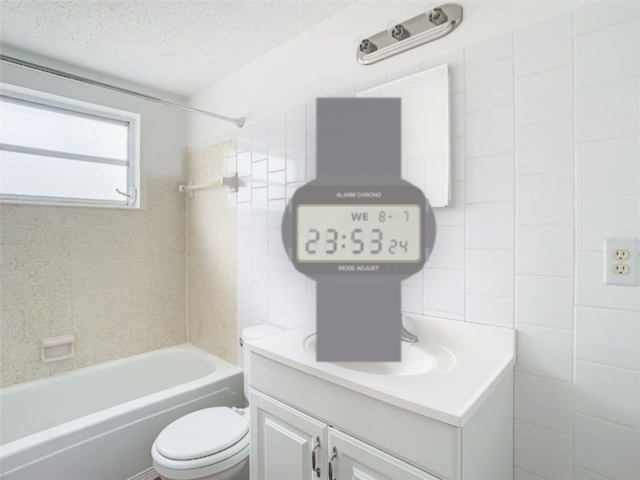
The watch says {"hour": 23, "minute": 53, "second": 24}
